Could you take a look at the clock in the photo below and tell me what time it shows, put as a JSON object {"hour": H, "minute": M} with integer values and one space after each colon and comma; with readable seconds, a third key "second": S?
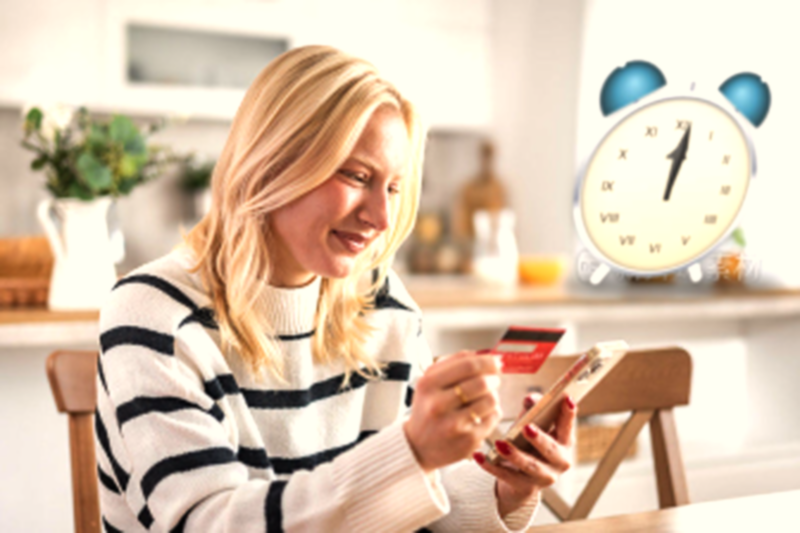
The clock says {"hour": 12, "minute": 1}
